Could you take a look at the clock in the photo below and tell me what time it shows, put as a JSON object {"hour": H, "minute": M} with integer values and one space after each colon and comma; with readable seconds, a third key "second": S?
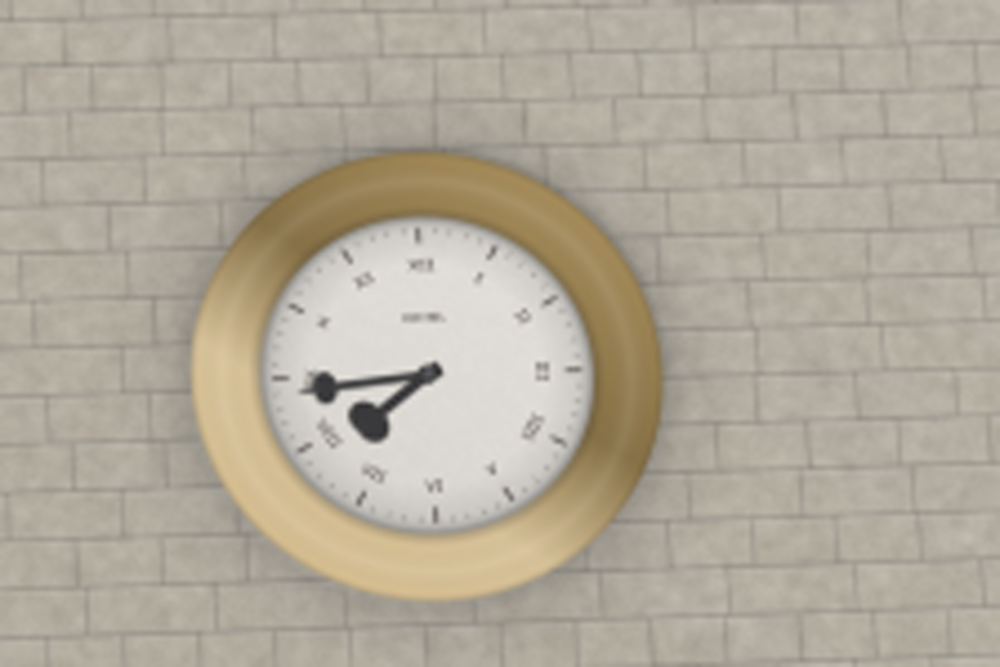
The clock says {"hour": 7, "minute": 44}
